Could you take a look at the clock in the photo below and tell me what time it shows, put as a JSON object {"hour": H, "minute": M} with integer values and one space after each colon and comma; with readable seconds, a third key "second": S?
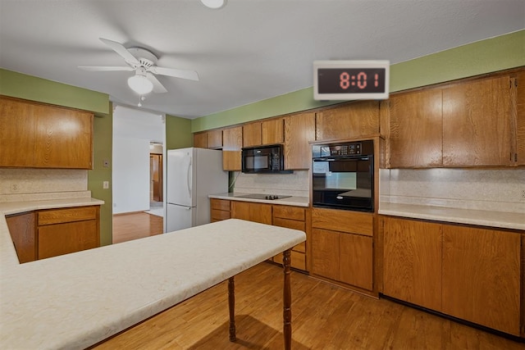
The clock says {"hour": 8, "minute": 1}
